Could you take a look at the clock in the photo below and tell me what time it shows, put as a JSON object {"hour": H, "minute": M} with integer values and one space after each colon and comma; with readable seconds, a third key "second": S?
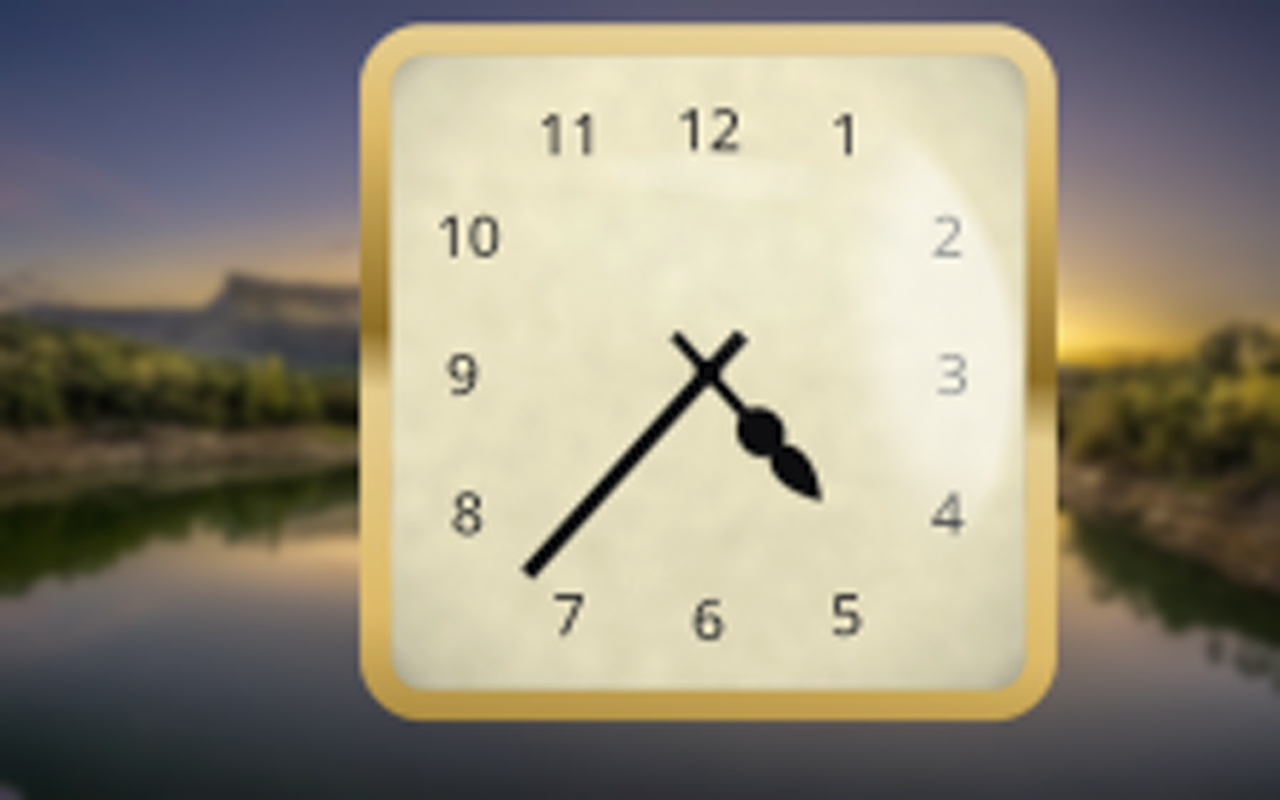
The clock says {"hour": 4, "minute": 37}
